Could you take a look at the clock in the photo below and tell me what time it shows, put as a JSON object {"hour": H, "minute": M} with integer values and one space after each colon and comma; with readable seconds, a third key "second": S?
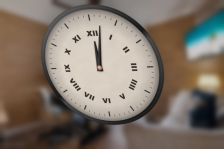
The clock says {"hour": 12, "minute": 2}
